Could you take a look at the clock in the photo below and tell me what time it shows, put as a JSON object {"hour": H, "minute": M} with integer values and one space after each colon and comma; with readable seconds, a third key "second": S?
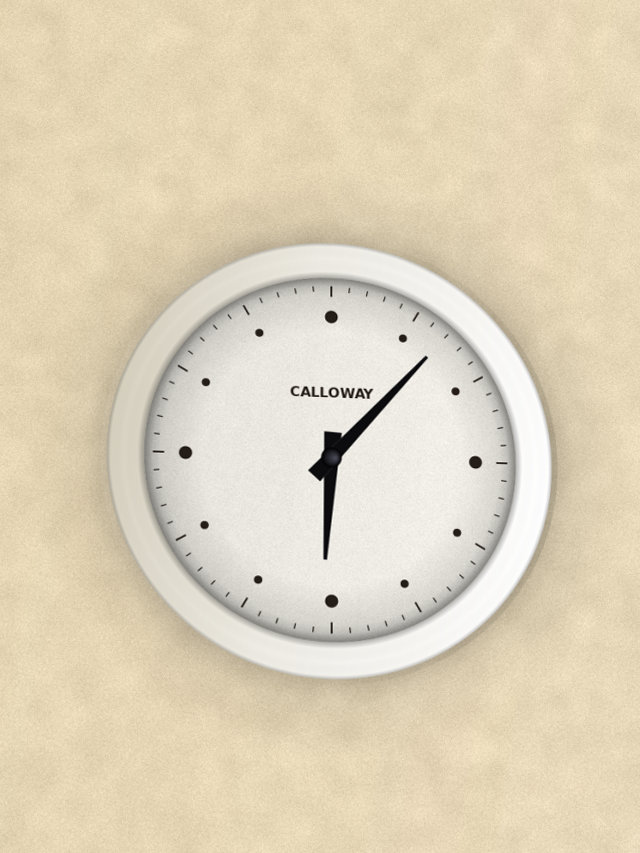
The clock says {"hour": 6, "minute": 7}
